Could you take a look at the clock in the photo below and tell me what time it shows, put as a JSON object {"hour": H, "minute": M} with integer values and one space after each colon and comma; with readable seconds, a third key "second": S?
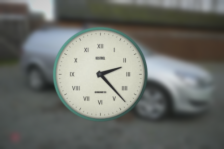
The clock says {"hour": 2, "minute": 23}
